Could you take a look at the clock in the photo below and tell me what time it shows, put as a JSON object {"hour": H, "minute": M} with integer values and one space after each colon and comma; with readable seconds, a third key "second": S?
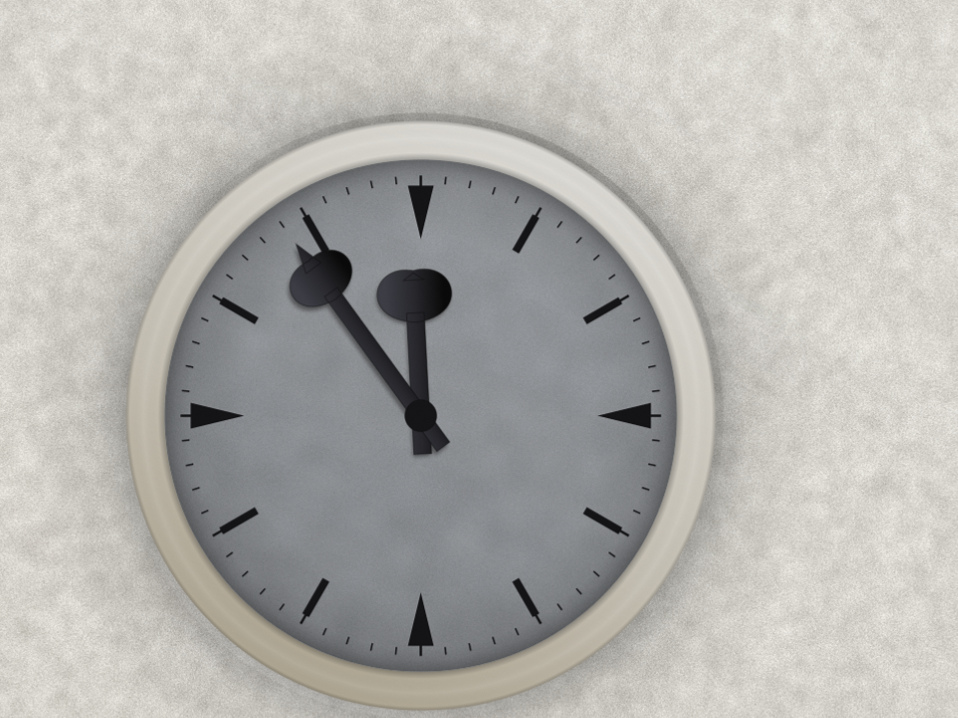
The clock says {"hour": 11, "minute": 54}
